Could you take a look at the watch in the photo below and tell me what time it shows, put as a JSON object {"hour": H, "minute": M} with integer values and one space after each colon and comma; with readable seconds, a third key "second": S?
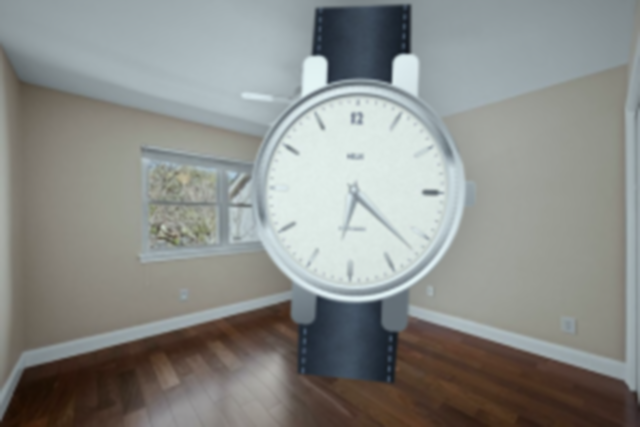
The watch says {"hour": 6, "minute": 22}
